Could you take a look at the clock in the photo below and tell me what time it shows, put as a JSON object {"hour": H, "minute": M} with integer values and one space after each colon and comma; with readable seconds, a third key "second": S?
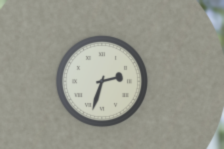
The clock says {"hour": 2, "minute": 33}
